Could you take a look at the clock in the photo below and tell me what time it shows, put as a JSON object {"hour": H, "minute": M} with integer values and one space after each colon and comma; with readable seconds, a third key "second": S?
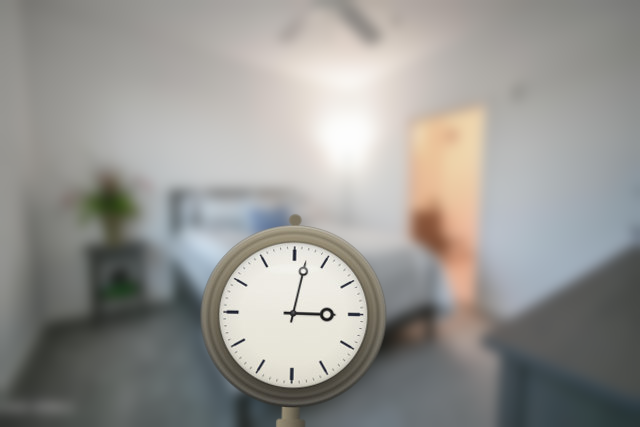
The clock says {"hour": 3, "minute": 2}
